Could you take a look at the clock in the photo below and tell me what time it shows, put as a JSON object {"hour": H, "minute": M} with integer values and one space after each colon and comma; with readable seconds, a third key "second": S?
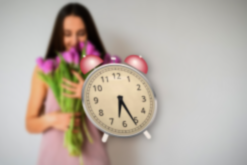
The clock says {"hour": 6, "minute": 26}
